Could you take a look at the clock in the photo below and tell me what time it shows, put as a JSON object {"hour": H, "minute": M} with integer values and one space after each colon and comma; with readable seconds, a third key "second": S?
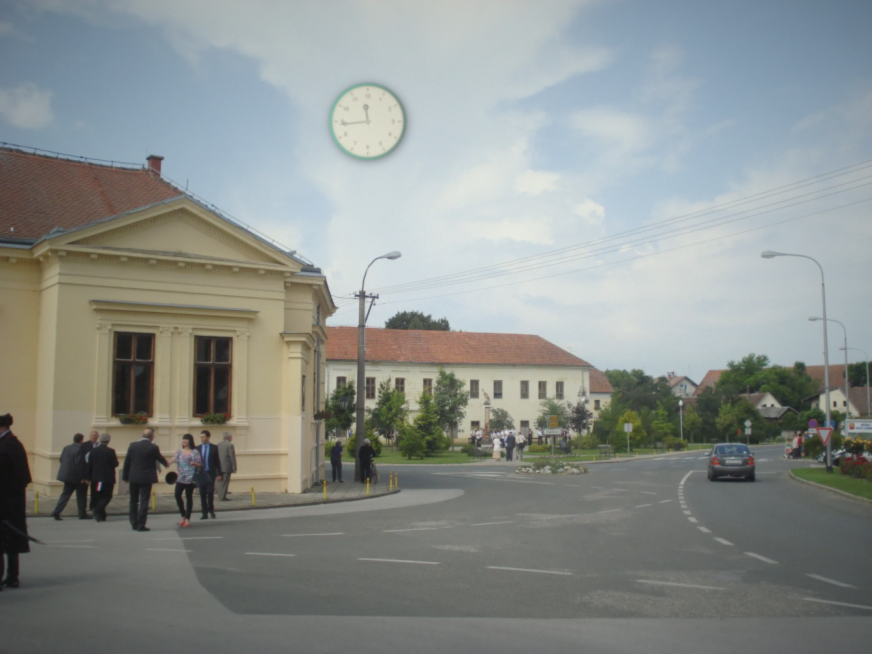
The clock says {"hour": 11, "minute": 44}
